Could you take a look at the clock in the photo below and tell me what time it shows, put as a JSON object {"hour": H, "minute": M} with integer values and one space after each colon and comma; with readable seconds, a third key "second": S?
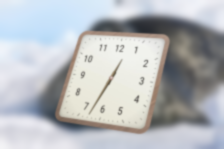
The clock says {"hour": 12, "minute": 33}
